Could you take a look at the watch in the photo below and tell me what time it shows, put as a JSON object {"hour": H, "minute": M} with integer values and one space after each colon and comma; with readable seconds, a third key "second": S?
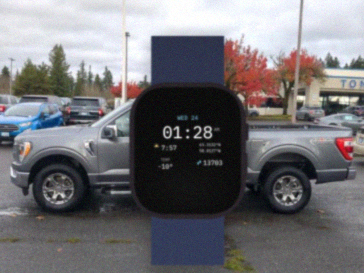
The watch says {"hour": 1, "minute": 28}
